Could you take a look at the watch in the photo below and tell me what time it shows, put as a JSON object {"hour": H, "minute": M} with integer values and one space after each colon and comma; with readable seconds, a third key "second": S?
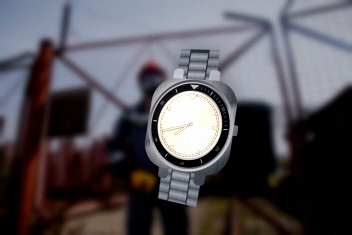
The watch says {"hour": 7, "minute": 42}
